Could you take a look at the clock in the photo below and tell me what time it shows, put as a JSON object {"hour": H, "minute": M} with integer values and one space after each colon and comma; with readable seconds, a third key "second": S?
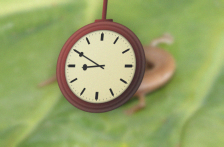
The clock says {"hour": 8, "minute": 50}
